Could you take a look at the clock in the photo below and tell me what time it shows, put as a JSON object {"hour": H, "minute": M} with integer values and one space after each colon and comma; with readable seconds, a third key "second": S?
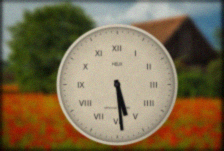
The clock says {"hour": 5, "minute": 29}
